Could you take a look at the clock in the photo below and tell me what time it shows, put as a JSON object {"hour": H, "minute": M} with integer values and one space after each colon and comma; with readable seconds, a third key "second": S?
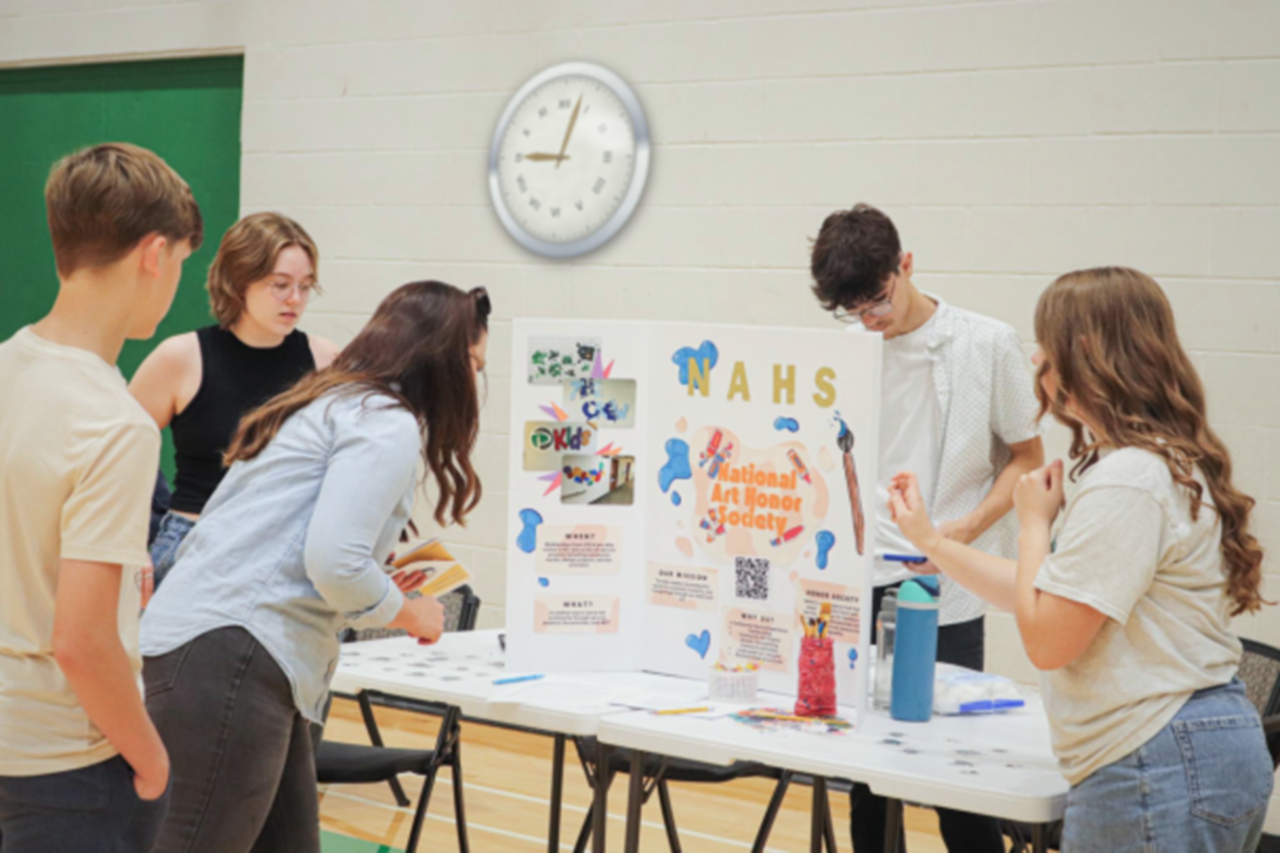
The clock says {"hour": 9, "minute": 3}
